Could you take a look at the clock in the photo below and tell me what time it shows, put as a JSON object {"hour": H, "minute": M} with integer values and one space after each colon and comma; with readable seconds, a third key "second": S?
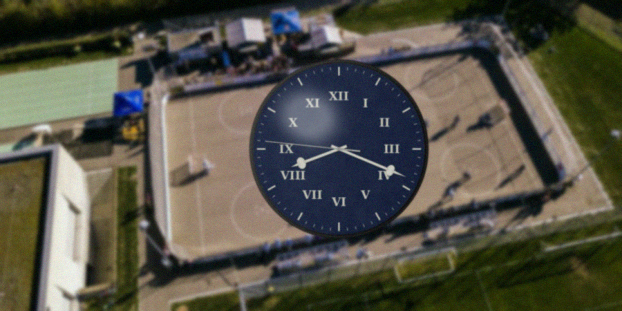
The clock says {"hour": 8, "minute": 18, "second": 46}
